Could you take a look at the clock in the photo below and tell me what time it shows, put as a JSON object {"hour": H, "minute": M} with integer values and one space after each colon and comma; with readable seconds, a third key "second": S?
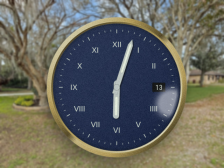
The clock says {"hour": 6, "minute": 3}
